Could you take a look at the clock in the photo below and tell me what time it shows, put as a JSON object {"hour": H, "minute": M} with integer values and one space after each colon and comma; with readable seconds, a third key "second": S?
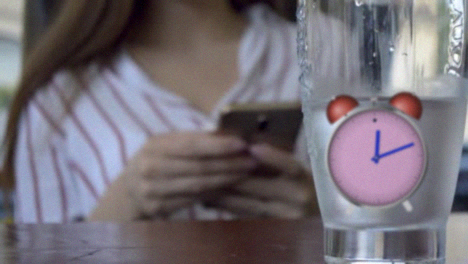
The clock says {"hour": 12, "minute": 12}
